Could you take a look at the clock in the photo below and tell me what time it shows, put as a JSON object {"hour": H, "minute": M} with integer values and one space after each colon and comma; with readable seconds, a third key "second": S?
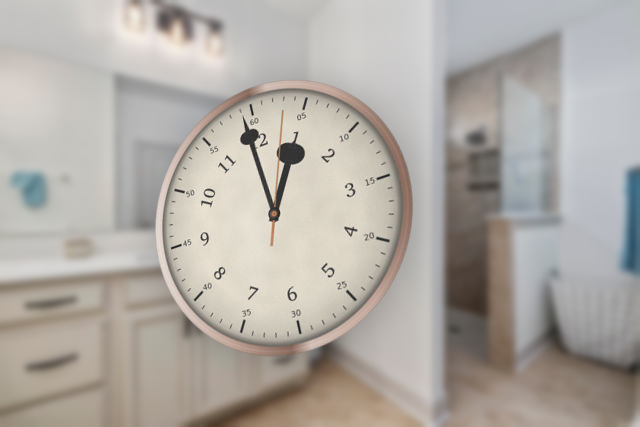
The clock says {"hour": 12, "minute": 59, "second": 3}
